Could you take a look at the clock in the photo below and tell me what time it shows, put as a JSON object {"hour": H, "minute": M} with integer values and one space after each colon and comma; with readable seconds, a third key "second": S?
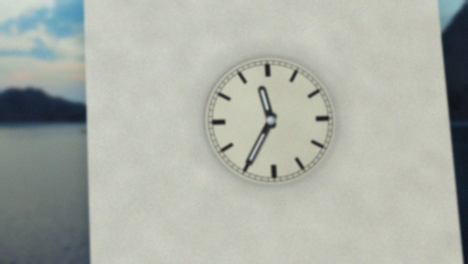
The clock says {"hour": 11, "minute": 35}
